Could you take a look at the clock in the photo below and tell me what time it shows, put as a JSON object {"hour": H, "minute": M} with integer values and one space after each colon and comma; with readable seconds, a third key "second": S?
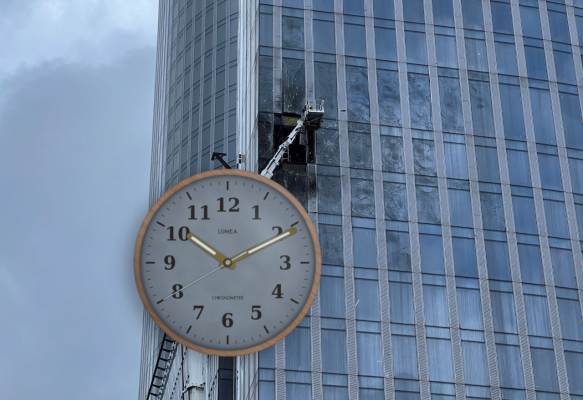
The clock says {"hour": 10, "minute": 10, "second": 40}
